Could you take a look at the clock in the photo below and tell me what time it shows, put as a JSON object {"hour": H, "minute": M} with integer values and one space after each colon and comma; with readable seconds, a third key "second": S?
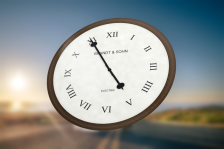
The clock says {"hour": 4, "minute": 55}
